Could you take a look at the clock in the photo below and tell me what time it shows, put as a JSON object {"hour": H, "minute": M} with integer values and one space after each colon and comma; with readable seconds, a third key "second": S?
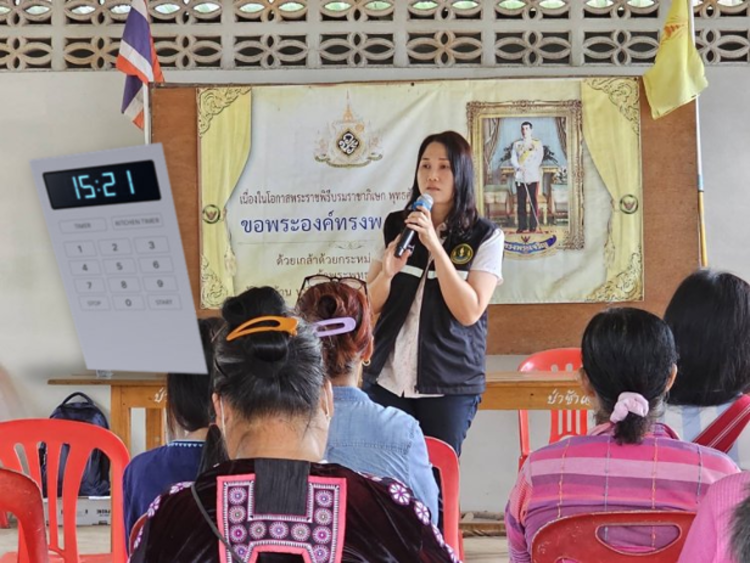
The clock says {"hour": 15, "minute": 21}
